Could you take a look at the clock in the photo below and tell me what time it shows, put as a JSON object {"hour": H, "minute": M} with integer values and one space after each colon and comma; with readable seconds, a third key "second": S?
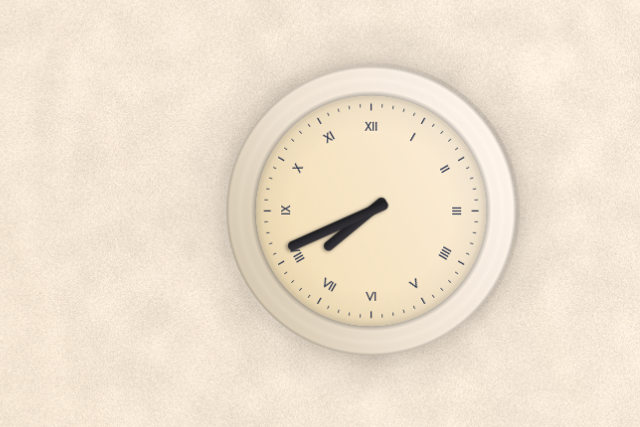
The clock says {"hour": 7, "minute": 41}
